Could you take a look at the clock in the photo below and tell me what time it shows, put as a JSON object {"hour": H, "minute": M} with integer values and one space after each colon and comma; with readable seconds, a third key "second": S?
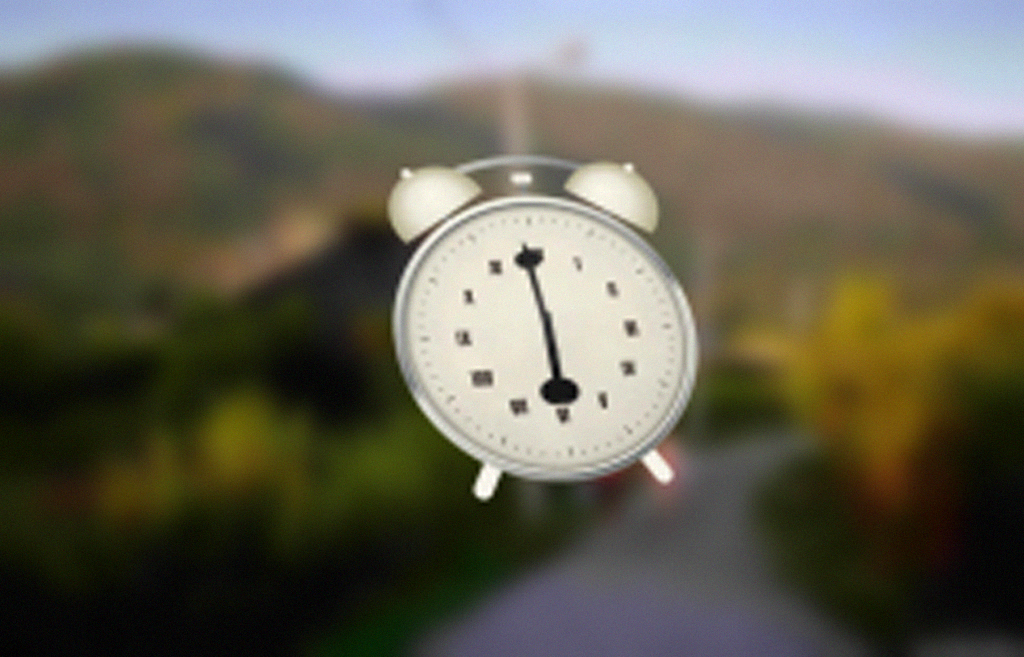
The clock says {"hour": 5, "minute": 59}
